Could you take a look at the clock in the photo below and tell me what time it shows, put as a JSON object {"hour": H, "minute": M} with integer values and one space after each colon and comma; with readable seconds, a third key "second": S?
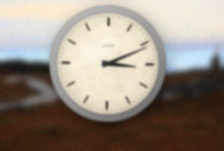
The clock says {"hour": 3, "minute": 11}
